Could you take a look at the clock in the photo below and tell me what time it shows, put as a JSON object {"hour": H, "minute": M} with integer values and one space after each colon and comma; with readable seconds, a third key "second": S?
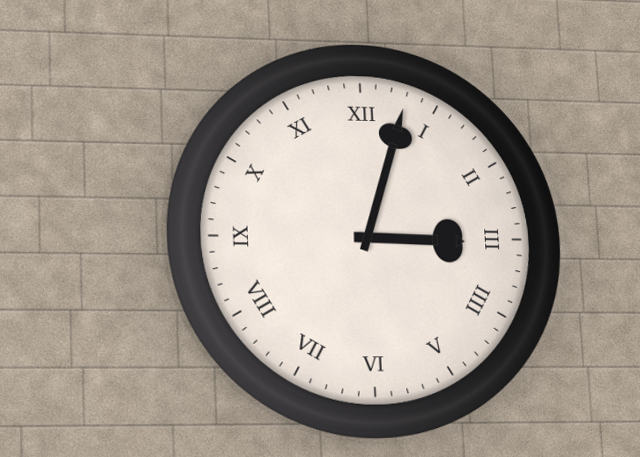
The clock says {"hour": 3, "minute": 3}
